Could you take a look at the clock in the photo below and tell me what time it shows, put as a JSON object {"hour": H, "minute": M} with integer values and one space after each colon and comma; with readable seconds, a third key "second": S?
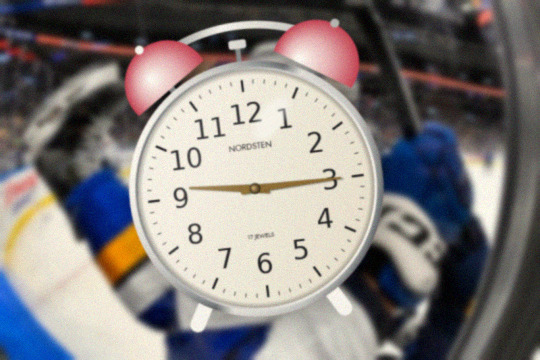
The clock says {"hour": 9, "minute": 15}
